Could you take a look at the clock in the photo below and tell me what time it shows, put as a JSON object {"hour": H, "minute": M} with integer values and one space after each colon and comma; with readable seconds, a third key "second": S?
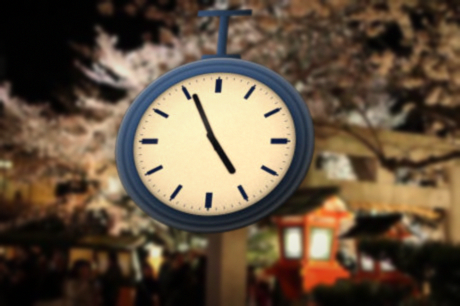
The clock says {"hour": 4, "minute": 56}
